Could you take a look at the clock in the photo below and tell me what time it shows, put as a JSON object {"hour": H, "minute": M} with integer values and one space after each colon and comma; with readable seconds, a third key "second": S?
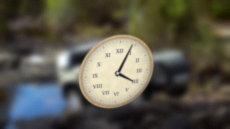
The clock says {"hour": 4, "minute": 4}
